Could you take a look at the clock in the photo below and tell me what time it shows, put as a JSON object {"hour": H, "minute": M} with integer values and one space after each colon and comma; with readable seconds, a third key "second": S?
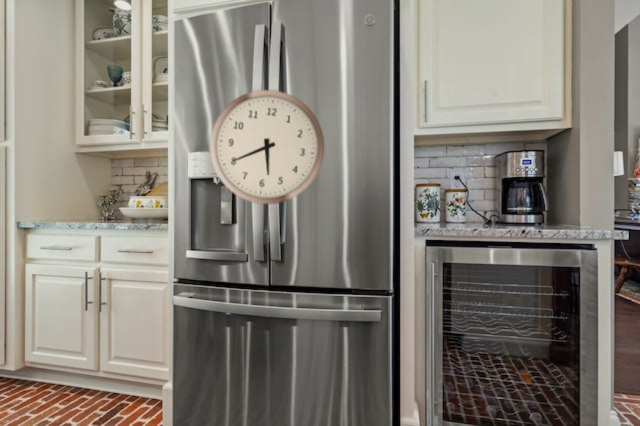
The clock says {"hour": 5, "minute": 40}
